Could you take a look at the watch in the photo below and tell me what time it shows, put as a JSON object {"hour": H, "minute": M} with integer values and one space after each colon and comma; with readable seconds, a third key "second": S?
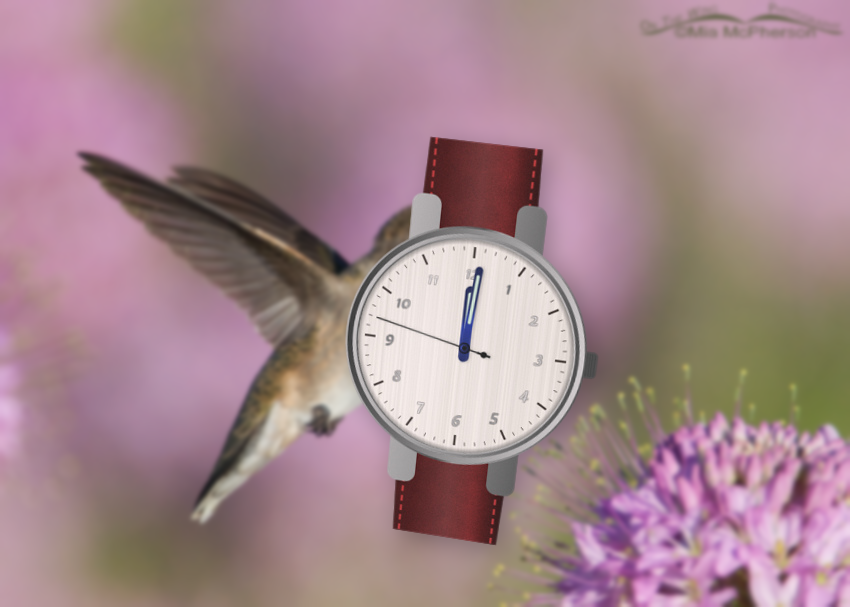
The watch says {"hour": 12, "minute": 0, "second": 47}
